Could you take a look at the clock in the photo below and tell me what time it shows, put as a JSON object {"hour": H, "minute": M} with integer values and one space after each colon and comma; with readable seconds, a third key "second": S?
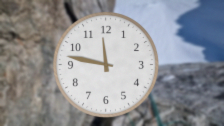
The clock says {"hour": 11, "minute": 47}
